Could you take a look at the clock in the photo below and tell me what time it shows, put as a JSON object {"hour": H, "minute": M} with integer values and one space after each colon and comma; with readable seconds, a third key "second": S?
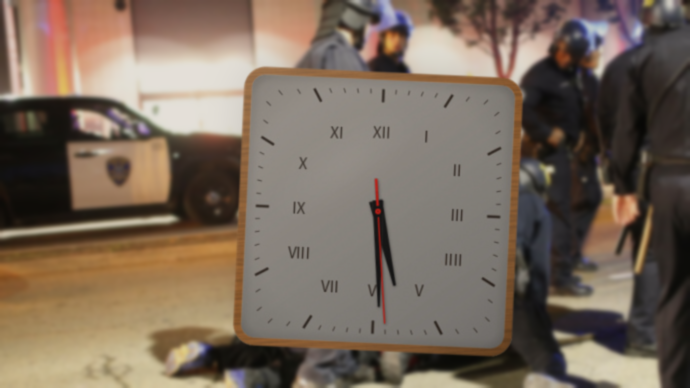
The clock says {"hour": 5, "minute": 29, "second": 29}
